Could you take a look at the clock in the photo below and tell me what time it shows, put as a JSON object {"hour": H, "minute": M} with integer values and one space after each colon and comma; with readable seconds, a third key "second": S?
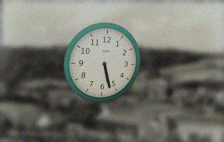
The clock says {"hour": 5, "minute": 27}
